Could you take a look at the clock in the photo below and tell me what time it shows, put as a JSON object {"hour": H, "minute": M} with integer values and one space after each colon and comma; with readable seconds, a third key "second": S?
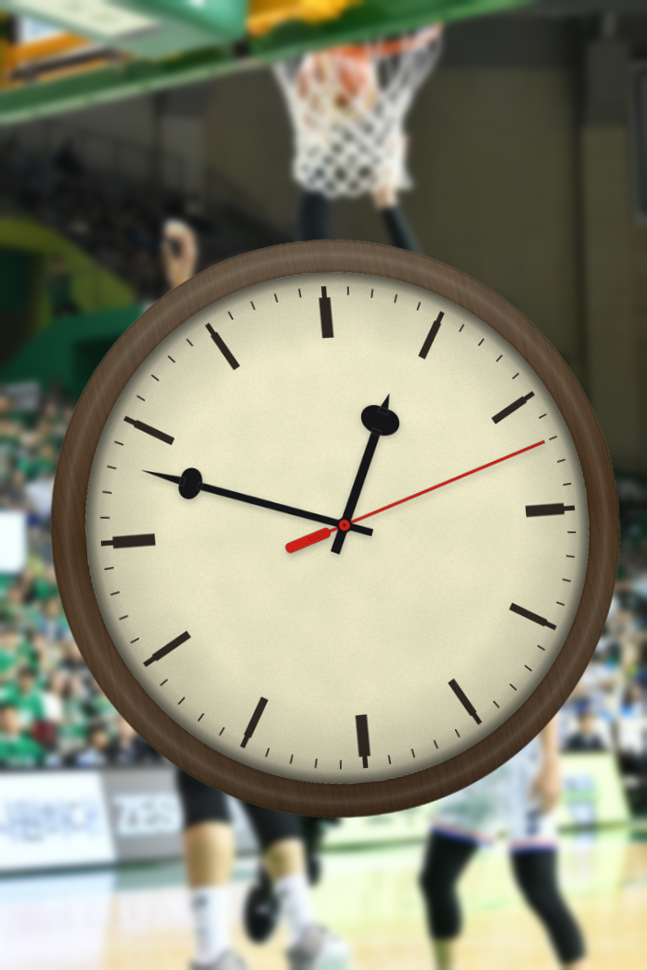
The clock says {"hour": 12, "minute": 48, "second": 12}
